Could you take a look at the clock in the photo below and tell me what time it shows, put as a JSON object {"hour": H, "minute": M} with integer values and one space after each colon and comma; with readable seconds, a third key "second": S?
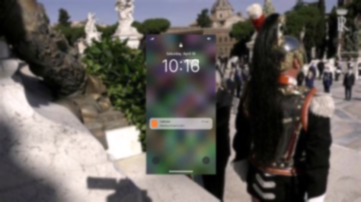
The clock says {"hour": 10, "minute": 16}
